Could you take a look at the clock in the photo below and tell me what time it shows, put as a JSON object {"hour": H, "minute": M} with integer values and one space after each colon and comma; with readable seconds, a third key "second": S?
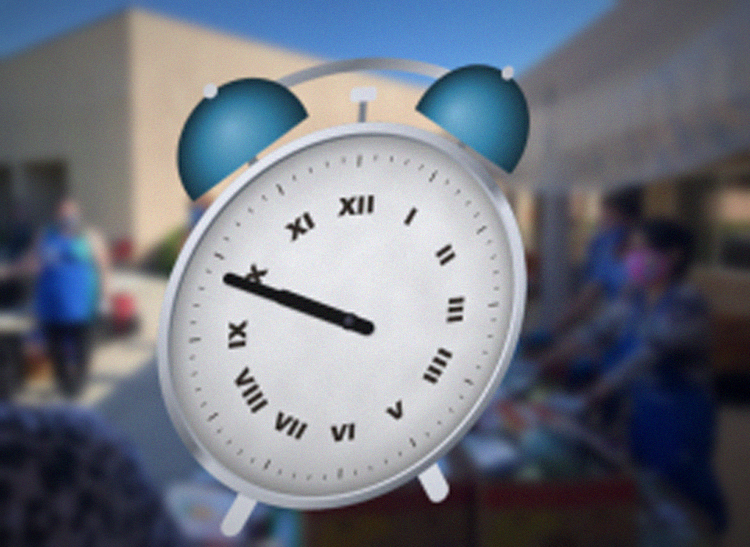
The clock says {"hour": 9, "minute": 49}
